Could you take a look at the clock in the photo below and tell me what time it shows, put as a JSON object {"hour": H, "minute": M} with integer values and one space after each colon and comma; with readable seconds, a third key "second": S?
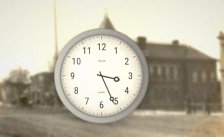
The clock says {"hour": 3, "minute": 26}
